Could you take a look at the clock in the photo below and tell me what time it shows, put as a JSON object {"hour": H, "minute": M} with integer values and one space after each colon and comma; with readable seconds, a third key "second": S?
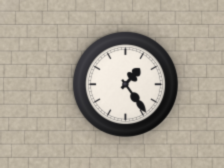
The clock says {"hour": 1, "minute": 24}
